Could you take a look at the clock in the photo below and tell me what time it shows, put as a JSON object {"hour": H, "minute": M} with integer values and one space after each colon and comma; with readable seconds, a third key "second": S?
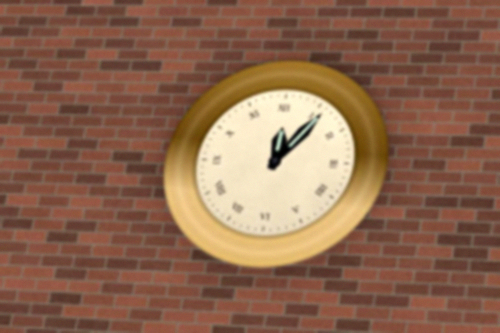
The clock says {"hour": 12, "minute": 6}
